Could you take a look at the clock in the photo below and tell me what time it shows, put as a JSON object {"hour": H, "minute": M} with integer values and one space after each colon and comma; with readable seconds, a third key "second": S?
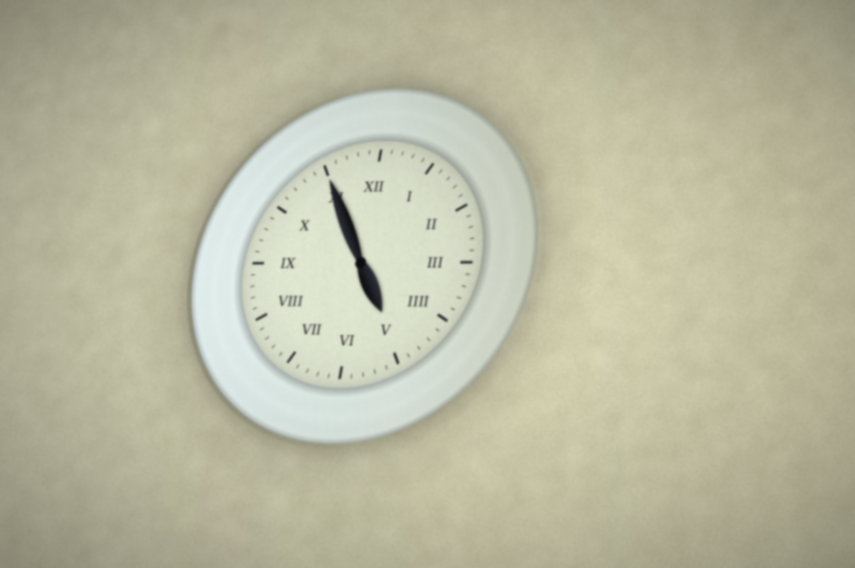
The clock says {"hour": 4, "minute": 55}
